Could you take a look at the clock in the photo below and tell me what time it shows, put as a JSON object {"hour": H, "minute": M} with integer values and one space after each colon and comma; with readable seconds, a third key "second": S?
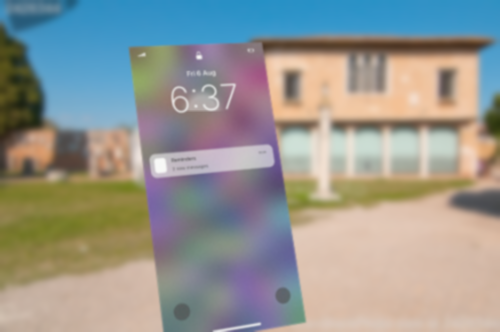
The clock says {"hour": 6, "minute": 37}
